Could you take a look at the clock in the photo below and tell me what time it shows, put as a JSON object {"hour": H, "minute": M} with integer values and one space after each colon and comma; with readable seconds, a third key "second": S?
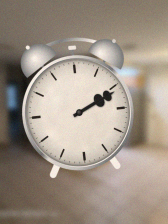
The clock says {"hour": 2, "minute": 11}
